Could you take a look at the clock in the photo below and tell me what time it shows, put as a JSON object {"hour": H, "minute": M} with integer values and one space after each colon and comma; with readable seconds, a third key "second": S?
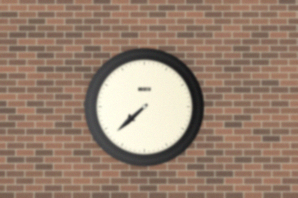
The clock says {"hour": 7, "minute": 38}
